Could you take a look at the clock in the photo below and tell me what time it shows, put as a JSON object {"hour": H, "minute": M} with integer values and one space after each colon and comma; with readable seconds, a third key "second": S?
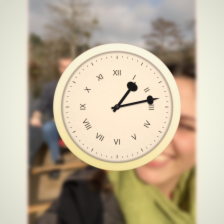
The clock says {"hour": 1, "minute": 13}
